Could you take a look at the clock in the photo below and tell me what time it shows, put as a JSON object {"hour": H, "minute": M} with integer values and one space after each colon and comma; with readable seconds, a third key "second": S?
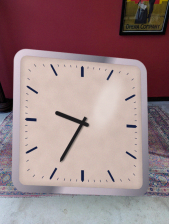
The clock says {"hour": 9, "minute": 35}
